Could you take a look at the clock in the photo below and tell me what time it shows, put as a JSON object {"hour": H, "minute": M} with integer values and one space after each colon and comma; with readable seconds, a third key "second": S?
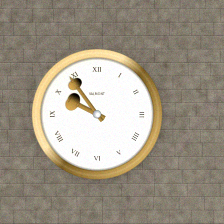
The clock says {"hour": 9, "minute": 54}
